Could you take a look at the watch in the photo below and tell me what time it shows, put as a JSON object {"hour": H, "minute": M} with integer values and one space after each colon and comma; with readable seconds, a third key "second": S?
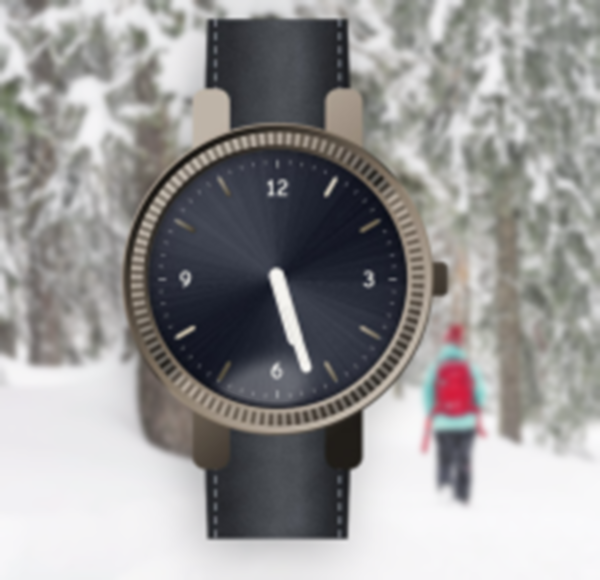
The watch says {"hour": 5, "minute": 27}
